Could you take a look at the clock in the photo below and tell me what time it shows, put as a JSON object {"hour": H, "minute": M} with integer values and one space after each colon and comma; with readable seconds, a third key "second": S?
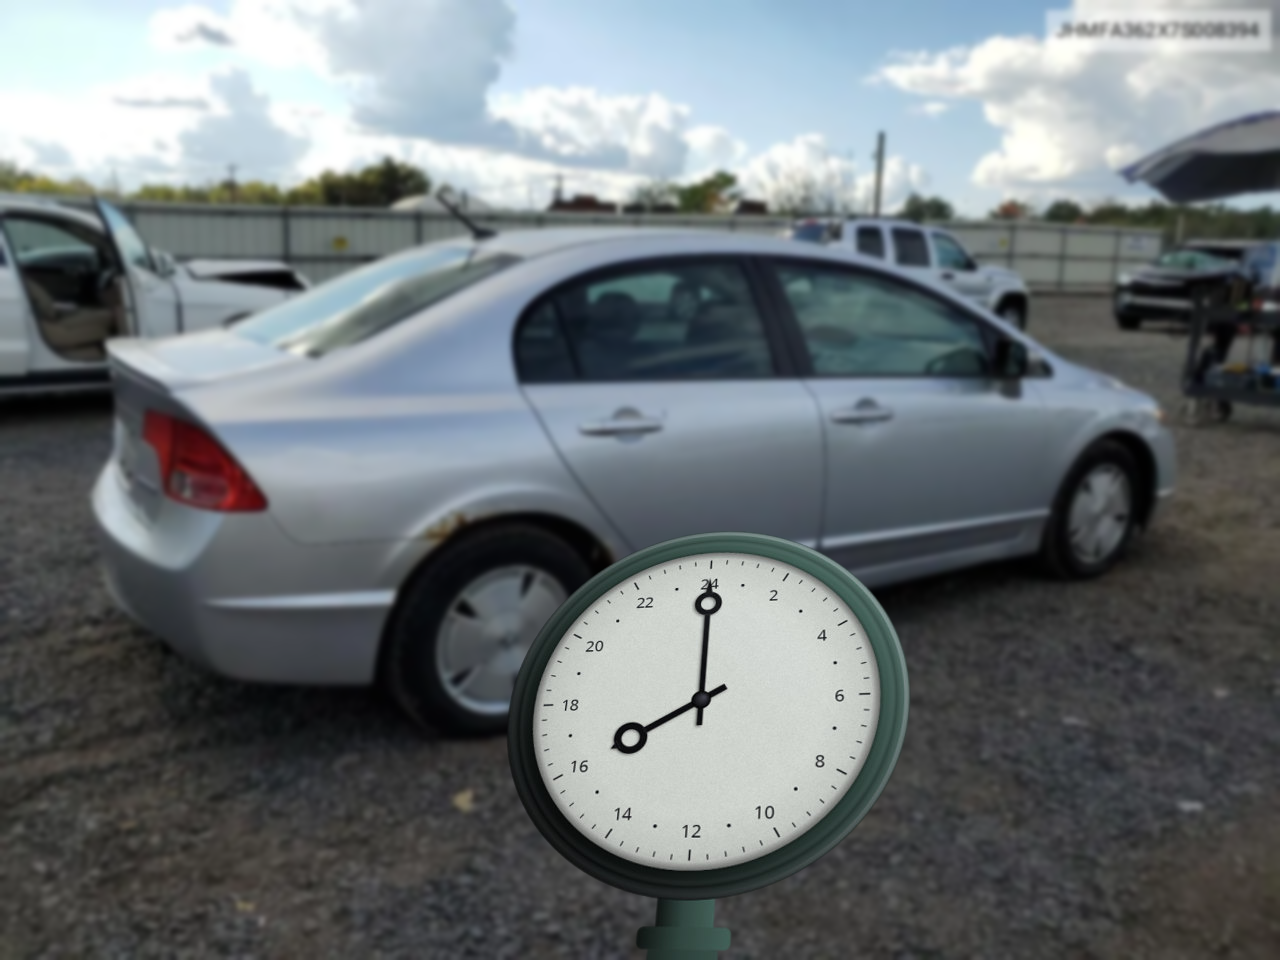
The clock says {"hour": 16, "minute": 0}
